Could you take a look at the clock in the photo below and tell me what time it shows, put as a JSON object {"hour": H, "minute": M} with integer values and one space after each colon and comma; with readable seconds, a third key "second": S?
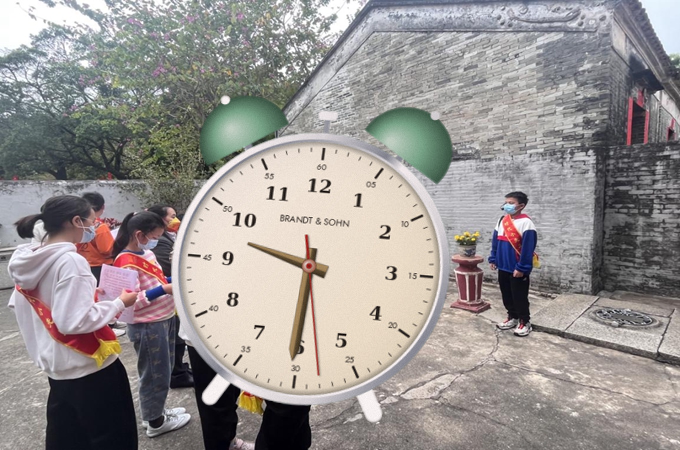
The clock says {"hour": 9, "minute": 30, "second": 28}
